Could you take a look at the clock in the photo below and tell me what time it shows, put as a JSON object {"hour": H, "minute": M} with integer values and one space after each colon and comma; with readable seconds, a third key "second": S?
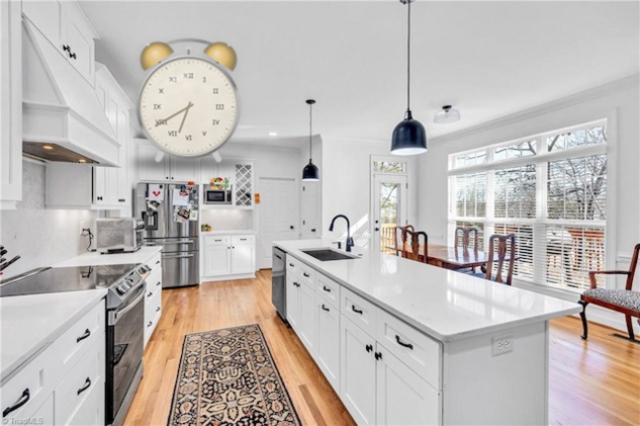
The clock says {"hour": 6, "minute": 40}
